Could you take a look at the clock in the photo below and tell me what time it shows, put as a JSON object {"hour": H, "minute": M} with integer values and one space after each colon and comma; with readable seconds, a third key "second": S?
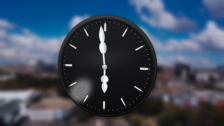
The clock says {"hour": 5, "minute": 59}
